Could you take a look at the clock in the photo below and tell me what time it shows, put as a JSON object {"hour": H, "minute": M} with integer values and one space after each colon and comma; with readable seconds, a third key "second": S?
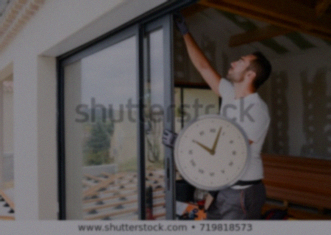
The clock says {"hour": 10, "minute": 3}
